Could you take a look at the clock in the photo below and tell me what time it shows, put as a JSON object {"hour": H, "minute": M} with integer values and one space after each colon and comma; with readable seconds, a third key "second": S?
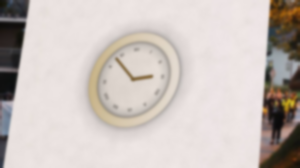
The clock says {"hour": 2, "minute": 53}
